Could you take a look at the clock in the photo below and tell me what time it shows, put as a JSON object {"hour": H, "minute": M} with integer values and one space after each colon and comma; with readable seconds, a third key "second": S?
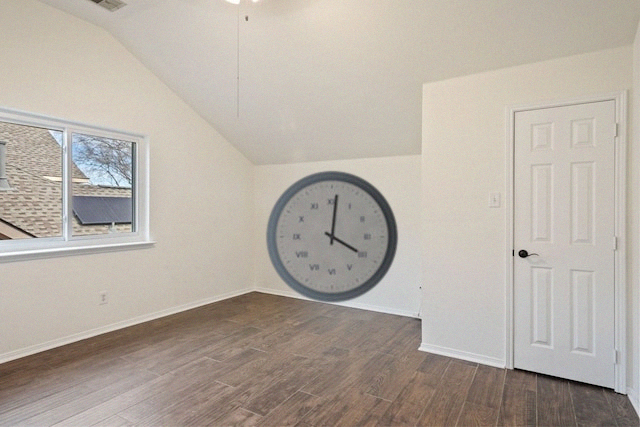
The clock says {"hour": 4, "minute": 1}
